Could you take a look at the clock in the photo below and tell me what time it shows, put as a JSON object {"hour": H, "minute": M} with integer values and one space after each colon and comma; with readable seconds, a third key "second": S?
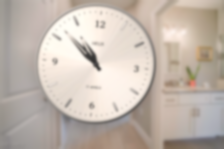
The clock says {"hour": 10, "minute": 52}
